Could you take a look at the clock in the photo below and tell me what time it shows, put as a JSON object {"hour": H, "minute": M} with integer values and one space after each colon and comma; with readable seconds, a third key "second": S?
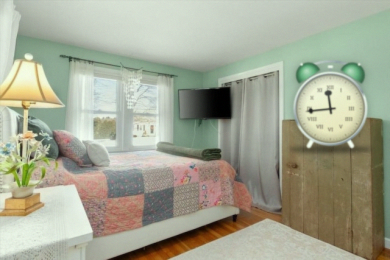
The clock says {"hour": 11, "minute": 44}
